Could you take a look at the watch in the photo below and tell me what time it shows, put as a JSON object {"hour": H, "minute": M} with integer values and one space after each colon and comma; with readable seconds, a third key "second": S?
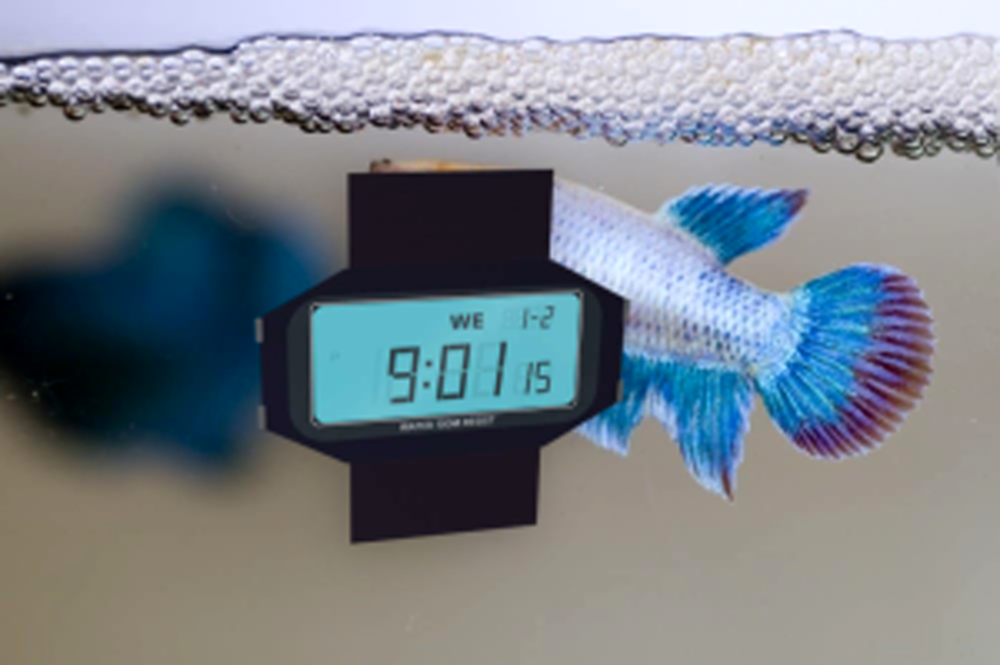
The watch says {"hour": 9, "minute": 1, "second": 15}
